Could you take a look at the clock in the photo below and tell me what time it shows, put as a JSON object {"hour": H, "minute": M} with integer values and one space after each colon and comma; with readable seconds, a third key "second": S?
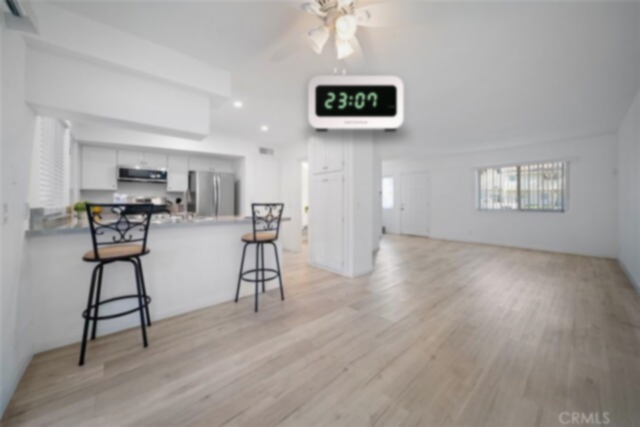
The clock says {"hour": 23, "minute": 7}
